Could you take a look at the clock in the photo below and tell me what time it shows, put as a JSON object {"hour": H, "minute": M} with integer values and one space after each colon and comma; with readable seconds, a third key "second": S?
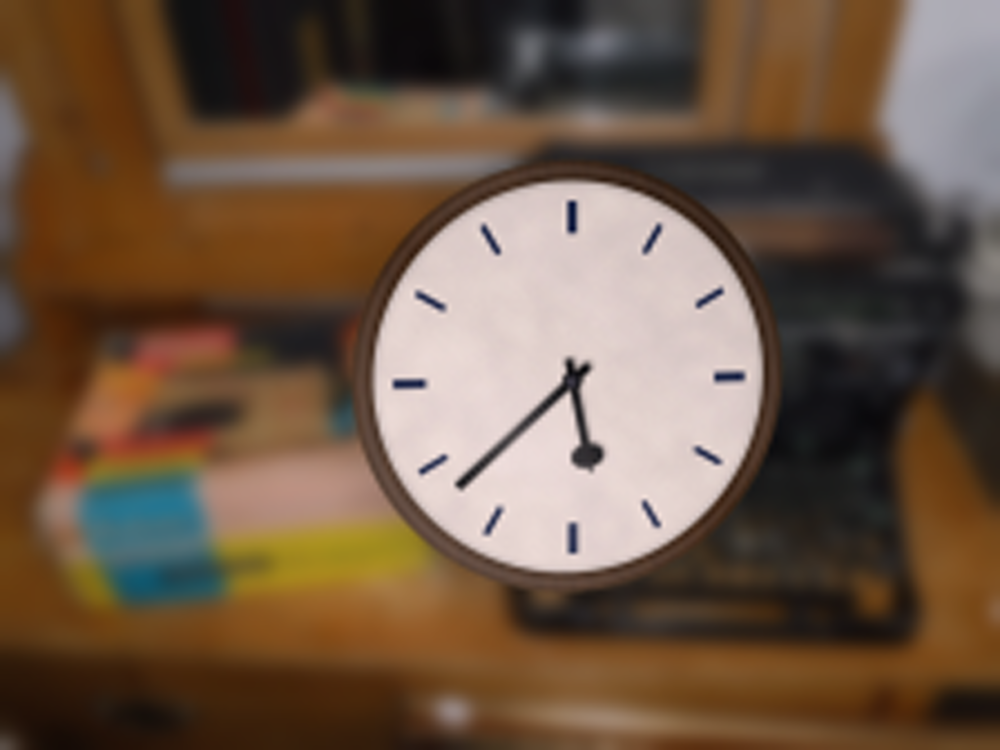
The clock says {"hour": 5, "minute": 38}
